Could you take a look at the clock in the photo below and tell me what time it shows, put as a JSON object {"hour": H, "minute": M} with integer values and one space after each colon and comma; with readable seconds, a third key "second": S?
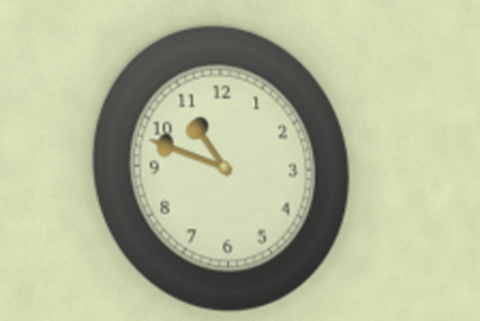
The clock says {"hour": 10, "minute": 48}
